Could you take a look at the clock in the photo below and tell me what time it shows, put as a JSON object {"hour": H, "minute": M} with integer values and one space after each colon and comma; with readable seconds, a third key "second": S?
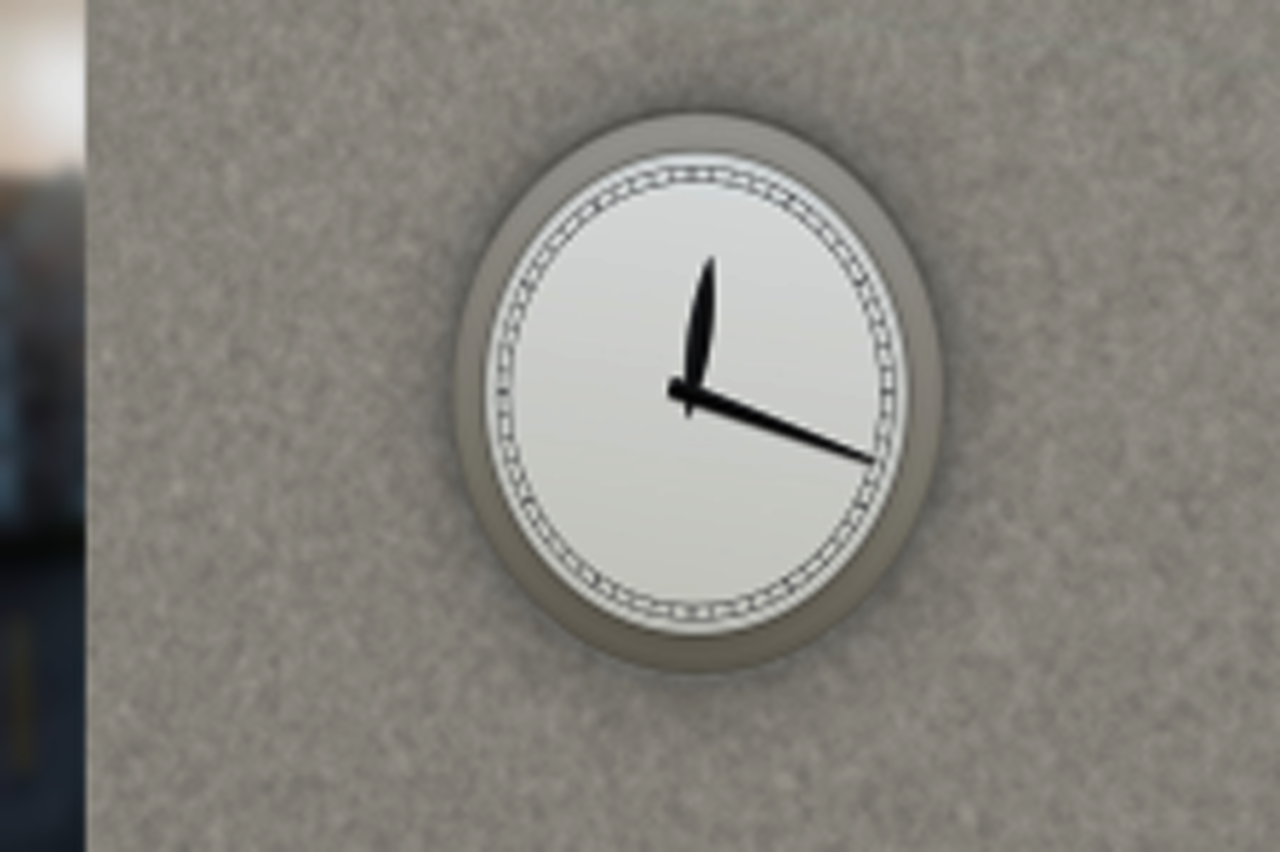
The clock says {"hour": 12, "minute": 18}
